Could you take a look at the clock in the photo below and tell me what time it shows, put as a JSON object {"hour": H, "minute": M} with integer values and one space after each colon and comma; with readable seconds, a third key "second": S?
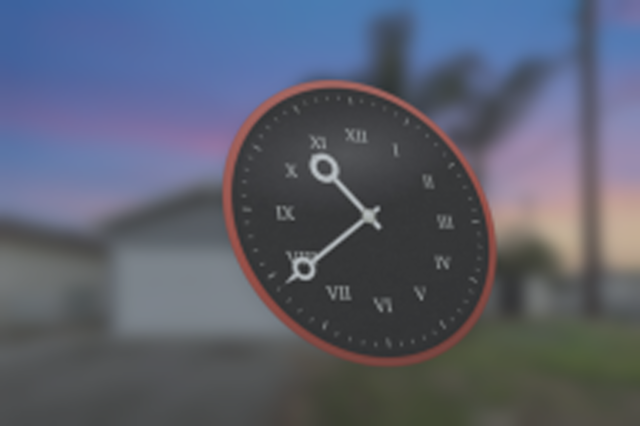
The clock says {"hour": 10, "minute": 39}
